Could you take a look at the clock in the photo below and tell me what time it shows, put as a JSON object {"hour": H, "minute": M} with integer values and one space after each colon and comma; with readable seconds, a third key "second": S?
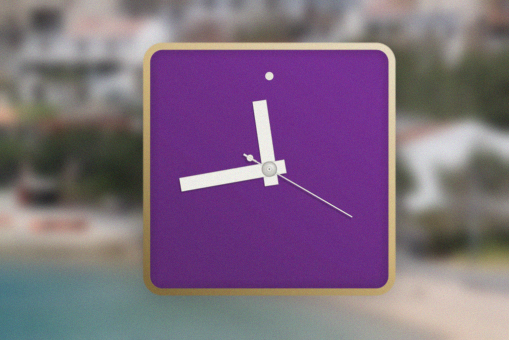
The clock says {"hour": 11, "minute": 43, "second": 20}
